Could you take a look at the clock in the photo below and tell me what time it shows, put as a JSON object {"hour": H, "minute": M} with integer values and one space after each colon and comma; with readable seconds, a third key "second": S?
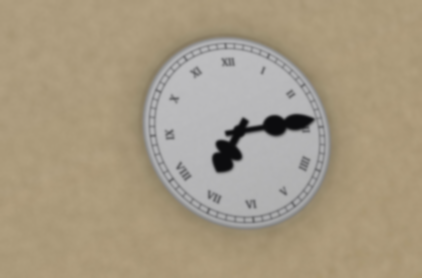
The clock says {"hour": 7, "minute": 14}
